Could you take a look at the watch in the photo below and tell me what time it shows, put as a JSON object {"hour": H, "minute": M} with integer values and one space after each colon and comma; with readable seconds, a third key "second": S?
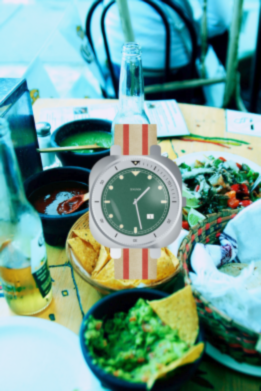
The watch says {"hour": 1, "minute": 28}
